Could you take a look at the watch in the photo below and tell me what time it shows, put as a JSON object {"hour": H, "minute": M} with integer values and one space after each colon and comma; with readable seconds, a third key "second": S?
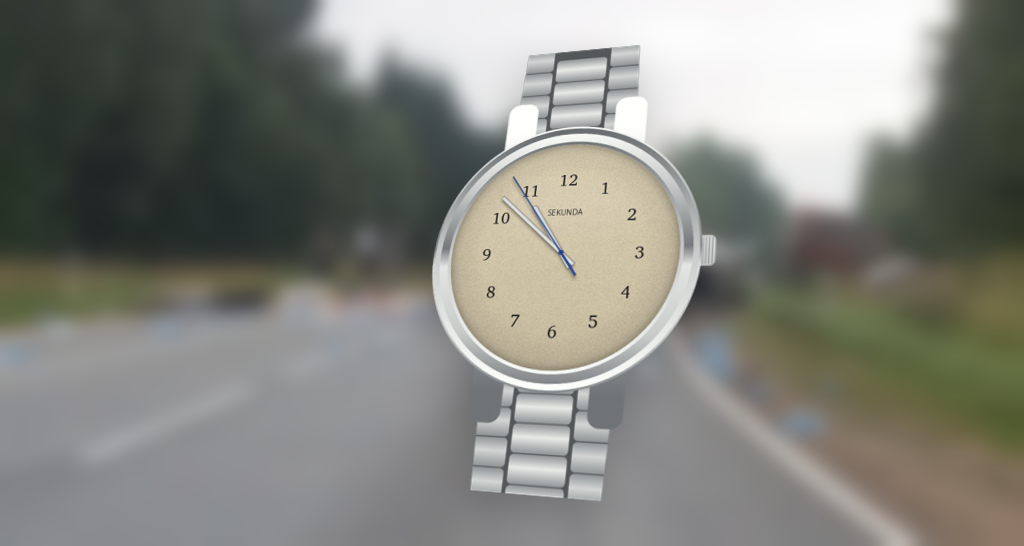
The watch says {"hour": 10, "minute": 51, "second": 54}
